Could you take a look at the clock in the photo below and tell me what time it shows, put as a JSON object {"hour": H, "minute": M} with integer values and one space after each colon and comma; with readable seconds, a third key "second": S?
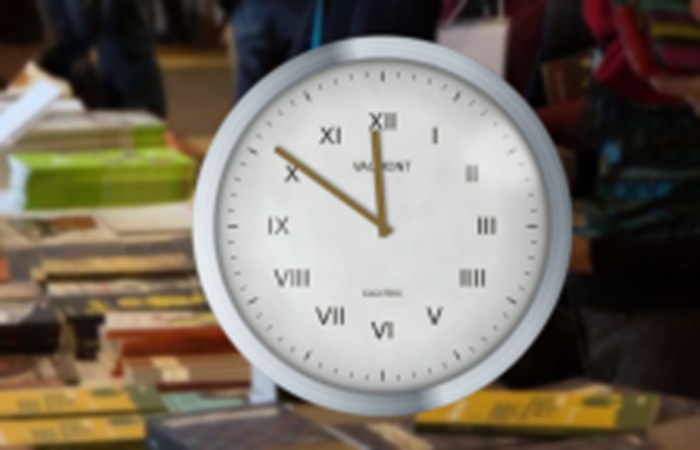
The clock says {"hour": 11, "minute": 51}
